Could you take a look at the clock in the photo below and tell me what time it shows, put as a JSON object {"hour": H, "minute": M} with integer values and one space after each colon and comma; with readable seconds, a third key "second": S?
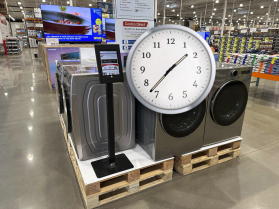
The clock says {"hour": 1, "minute": 37}
